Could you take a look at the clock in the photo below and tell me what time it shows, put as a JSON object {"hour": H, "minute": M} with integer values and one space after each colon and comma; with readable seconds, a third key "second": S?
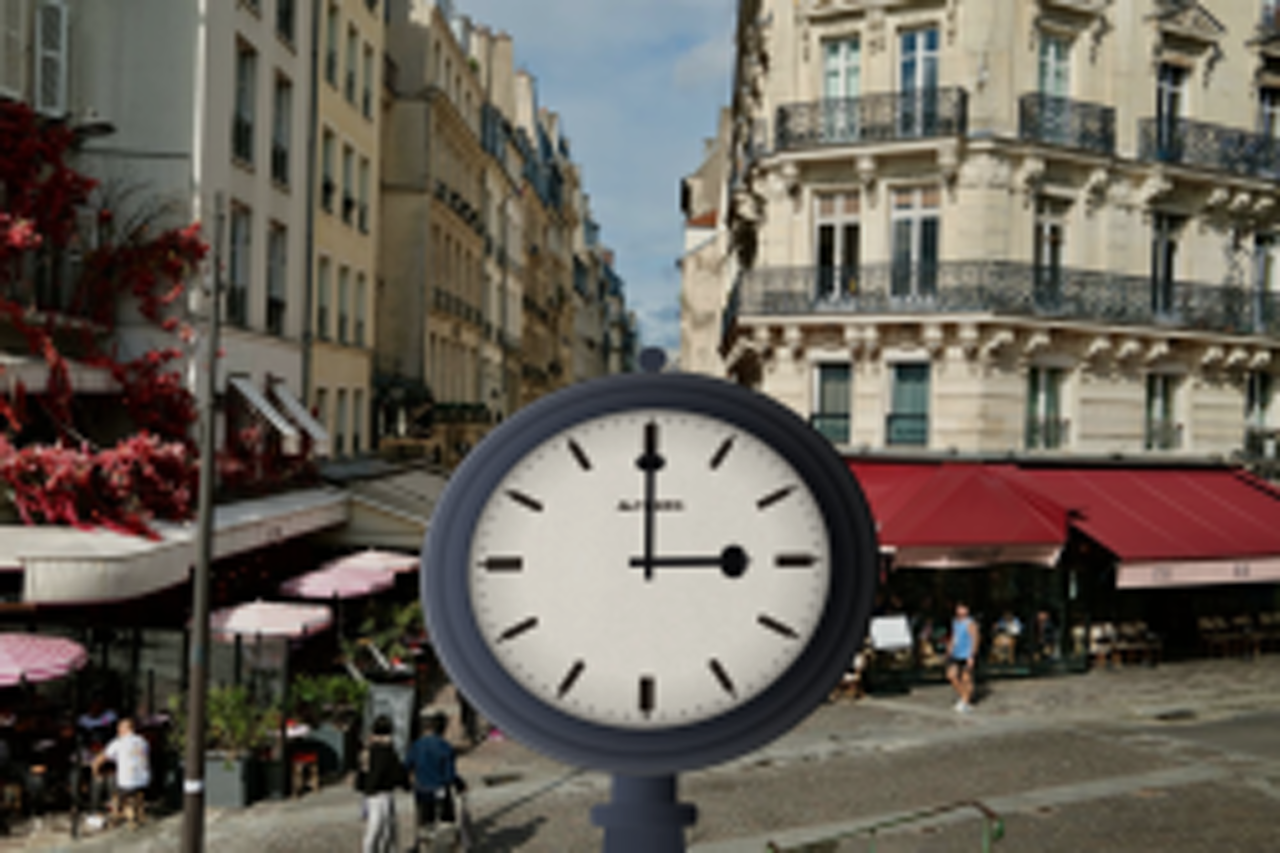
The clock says {"hour": 3, "minute": 0}
